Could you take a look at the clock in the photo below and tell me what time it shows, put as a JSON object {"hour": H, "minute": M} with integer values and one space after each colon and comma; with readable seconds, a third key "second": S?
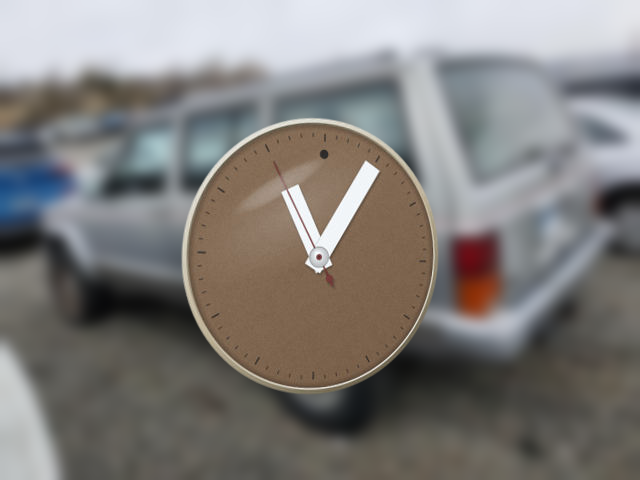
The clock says {"hour": 11, "minute": 4, "second": 55}
